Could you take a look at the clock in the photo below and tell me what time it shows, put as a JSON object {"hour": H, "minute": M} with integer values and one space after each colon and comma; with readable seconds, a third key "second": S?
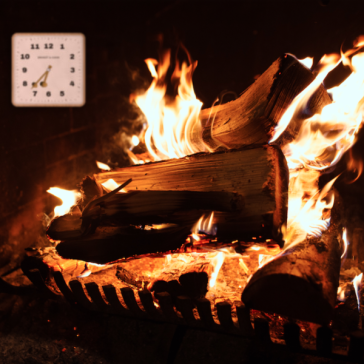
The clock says {"hour": 6, "minute": 37}
